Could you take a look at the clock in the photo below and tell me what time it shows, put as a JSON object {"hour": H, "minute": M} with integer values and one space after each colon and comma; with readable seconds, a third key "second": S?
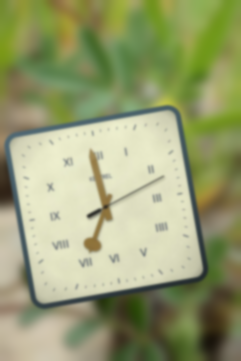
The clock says {"hour": 6, "minute": 59, "second": 12}
